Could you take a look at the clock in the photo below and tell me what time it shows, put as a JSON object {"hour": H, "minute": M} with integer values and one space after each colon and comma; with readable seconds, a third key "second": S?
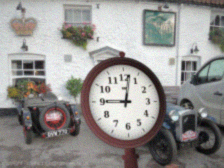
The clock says {"hour": 9, "minute": 2}
